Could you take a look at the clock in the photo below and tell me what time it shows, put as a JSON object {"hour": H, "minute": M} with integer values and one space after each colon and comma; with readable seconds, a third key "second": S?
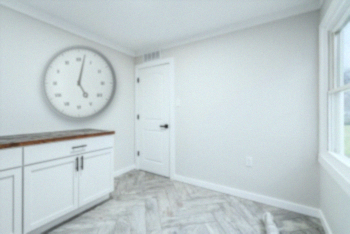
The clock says {"hour": 5, "minute": 2}
